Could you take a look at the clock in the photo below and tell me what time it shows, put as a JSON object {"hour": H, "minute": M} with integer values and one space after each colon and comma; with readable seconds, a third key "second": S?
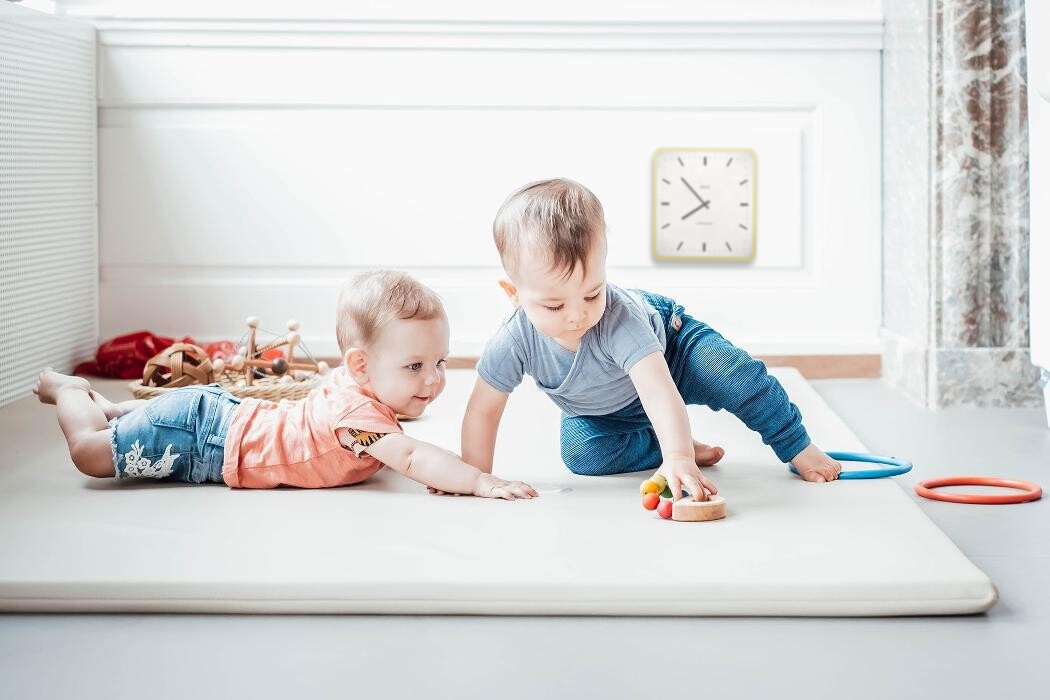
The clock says {"hour": 7, "minute": 53}
